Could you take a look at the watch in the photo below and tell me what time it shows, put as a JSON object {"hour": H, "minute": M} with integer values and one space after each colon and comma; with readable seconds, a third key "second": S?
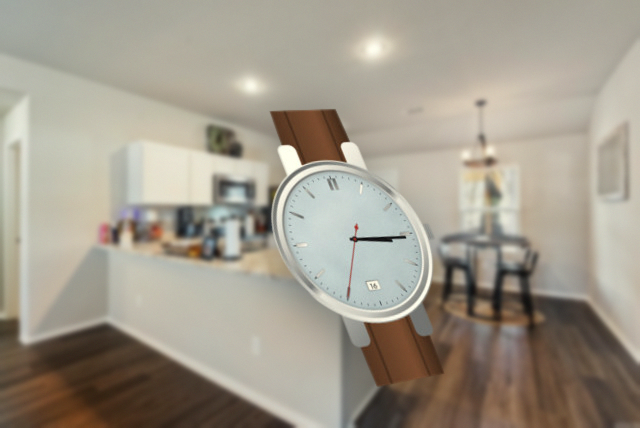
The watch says {"hour": 3, "minute": 15, "second": 35}
